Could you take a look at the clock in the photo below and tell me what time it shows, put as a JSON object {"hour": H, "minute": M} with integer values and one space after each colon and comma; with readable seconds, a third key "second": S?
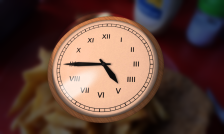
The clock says {"hour": 4, "minute": 45}
